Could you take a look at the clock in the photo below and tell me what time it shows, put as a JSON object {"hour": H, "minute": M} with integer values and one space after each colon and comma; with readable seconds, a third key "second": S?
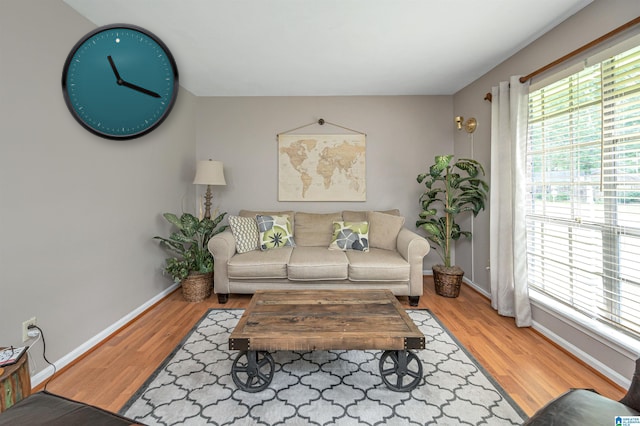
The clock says {"hour": 11, "minute": 19}
